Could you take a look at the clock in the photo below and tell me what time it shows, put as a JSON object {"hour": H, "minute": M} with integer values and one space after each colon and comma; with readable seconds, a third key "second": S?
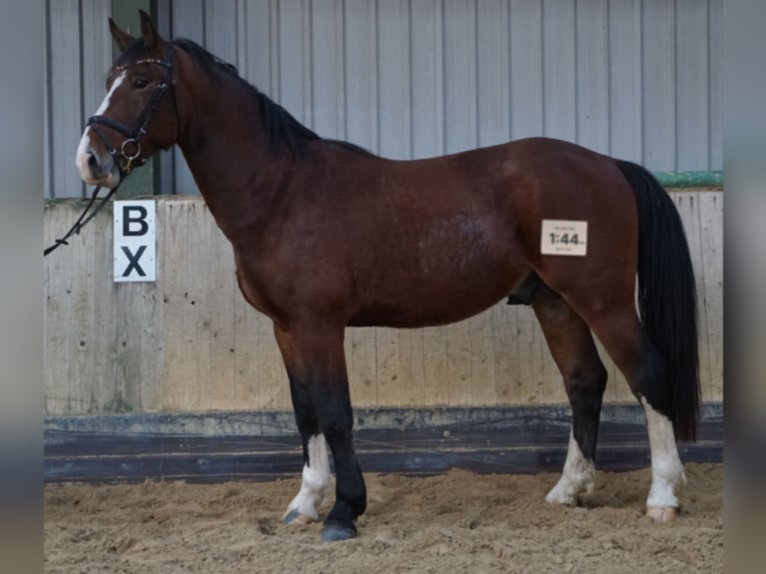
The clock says {"hour": 1, "minute": 44}
